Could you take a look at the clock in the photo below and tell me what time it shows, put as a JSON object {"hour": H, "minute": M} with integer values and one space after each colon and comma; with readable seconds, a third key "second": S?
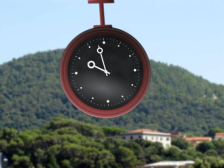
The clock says {"hour": 9, "minute": 58}
